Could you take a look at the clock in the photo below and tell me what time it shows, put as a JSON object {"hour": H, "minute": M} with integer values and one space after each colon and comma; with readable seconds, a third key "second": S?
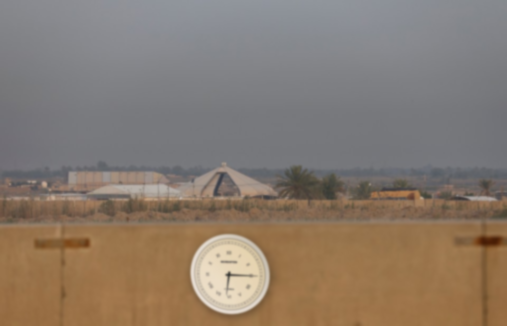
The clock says {"hour": 6, "minute": 15}
